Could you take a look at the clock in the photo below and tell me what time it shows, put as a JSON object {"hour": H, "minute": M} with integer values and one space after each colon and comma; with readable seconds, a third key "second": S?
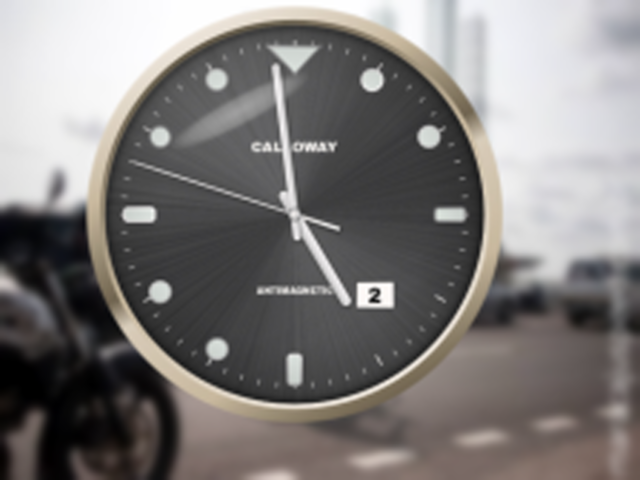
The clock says {"hour": 4, "minute": 58, "second": 48}
